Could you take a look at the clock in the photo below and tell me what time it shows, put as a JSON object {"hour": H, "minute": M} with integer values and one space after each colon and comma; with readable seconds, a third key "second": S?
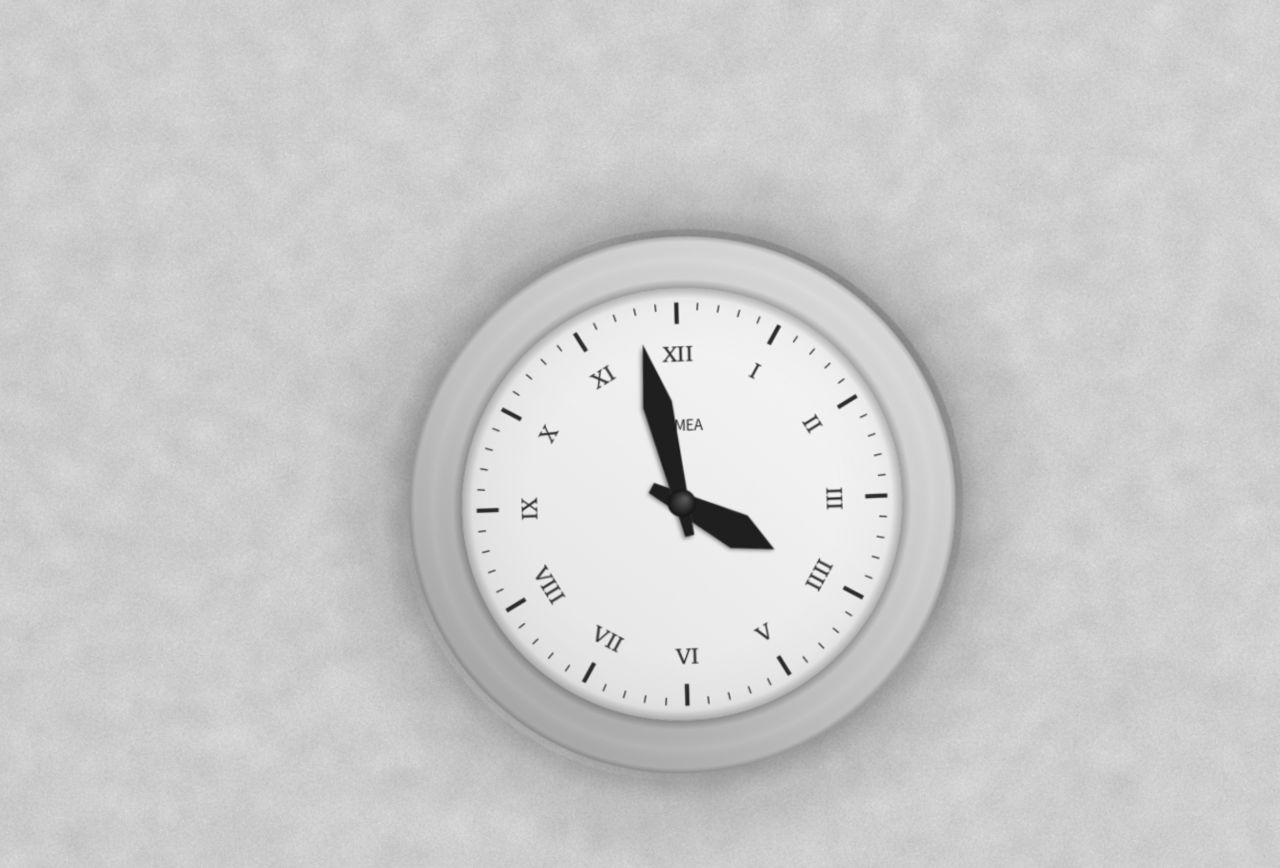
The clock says {"hour": 3, "minute": 58}
